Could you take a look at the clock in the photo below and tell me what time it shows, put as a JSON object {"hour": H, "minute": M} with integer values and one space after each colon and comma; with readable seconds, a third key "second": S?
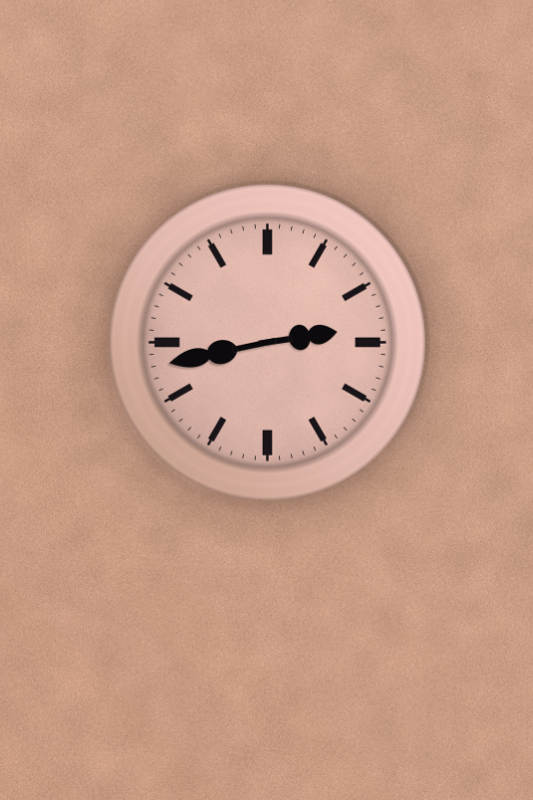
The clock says {"hour": 2, "minute": 43}
